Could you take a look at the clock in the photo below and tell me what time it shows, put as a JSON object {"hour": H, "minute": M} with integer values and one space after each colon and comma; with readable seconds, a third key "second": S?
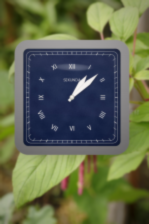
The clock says {"hour": 1, "minute": 8}
